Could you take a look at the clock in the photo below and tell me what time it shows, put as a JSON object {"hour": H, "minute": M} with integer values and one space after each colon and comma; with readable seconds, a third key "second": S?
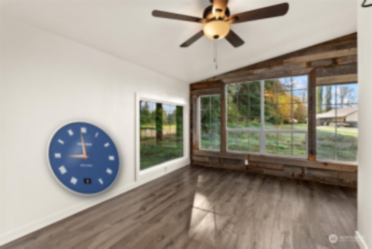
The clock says {"hour": 8, "minute": 59}
